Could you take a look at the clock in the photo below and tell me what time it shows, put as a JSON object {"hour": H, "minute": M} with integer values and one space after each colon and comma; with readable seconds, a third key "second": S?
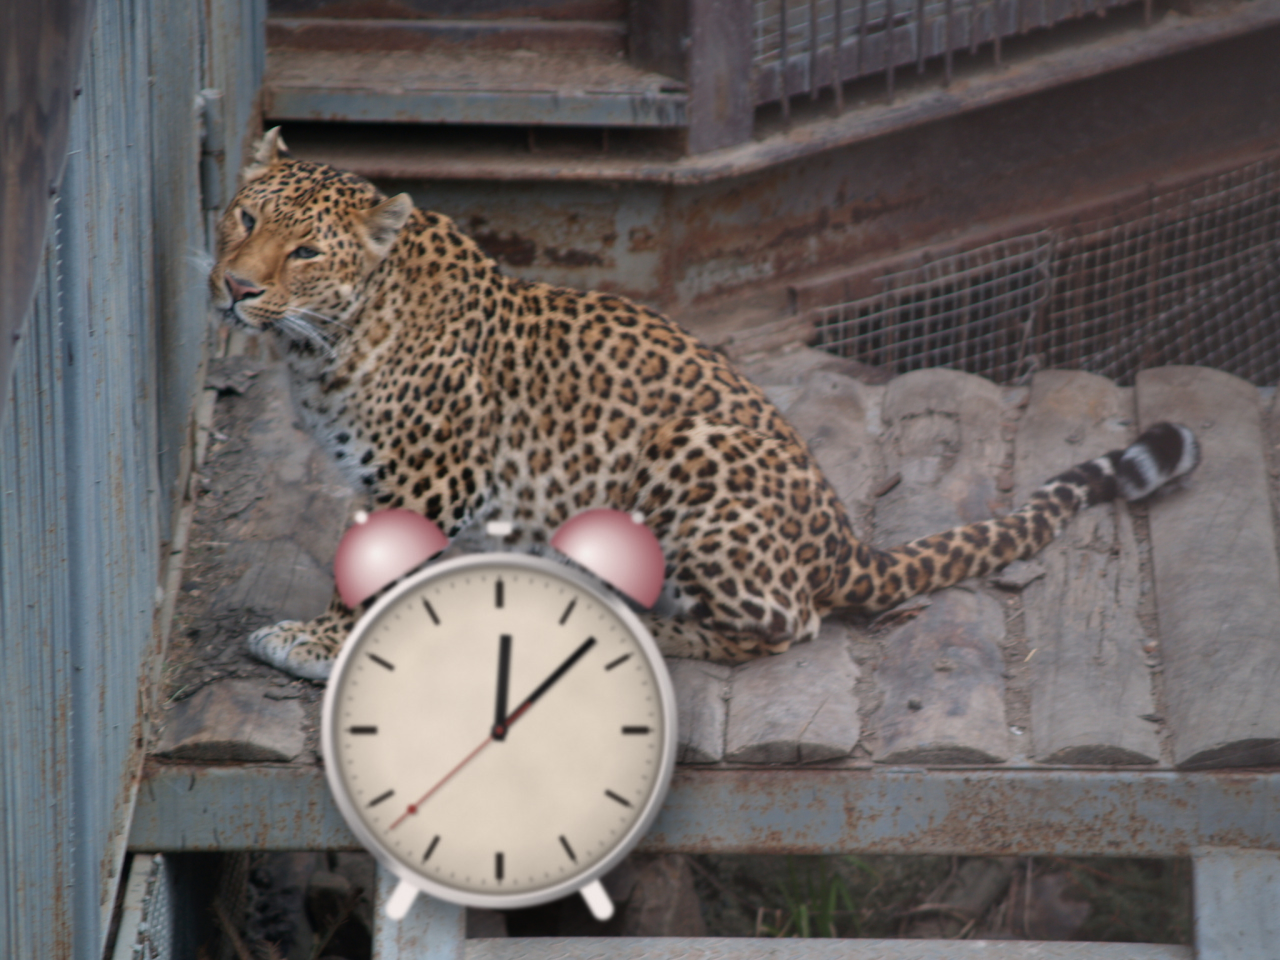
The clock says {"hour": 12, "minute": 7, "second": 38}
